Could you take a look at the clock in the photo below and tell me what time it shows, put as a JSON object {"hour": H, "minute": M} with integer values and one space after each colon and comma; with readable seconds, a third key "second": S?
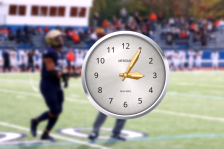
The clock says {"hour": 3, "minute": 5}
